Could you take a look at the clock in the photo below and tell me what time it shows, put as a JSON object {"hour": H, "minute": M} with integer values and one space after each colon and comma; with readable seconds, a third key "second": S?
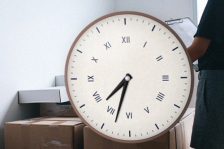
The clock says {"hour": 7, "minute": 33}
